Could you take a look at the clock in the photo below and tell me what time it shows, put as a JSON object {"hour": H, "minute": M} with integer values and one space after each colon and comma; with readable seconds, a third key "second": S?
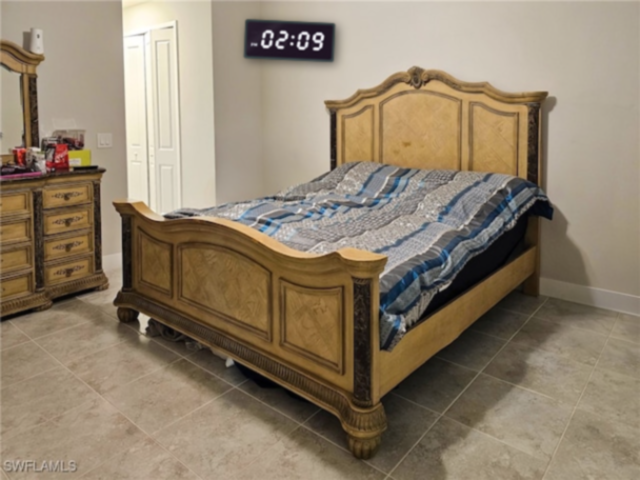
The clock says {"hour": 2, "minute": 9}
